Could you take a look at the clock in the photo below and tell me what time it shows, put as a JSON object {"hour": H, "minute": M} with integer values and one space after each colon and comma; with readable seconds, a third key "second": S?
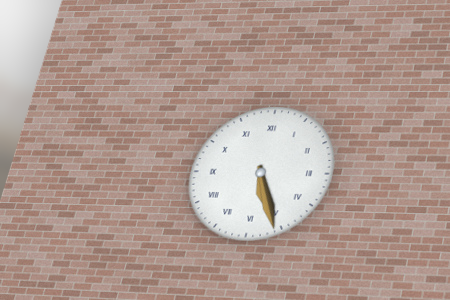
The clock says {"hour": 5, "minute": 26}
